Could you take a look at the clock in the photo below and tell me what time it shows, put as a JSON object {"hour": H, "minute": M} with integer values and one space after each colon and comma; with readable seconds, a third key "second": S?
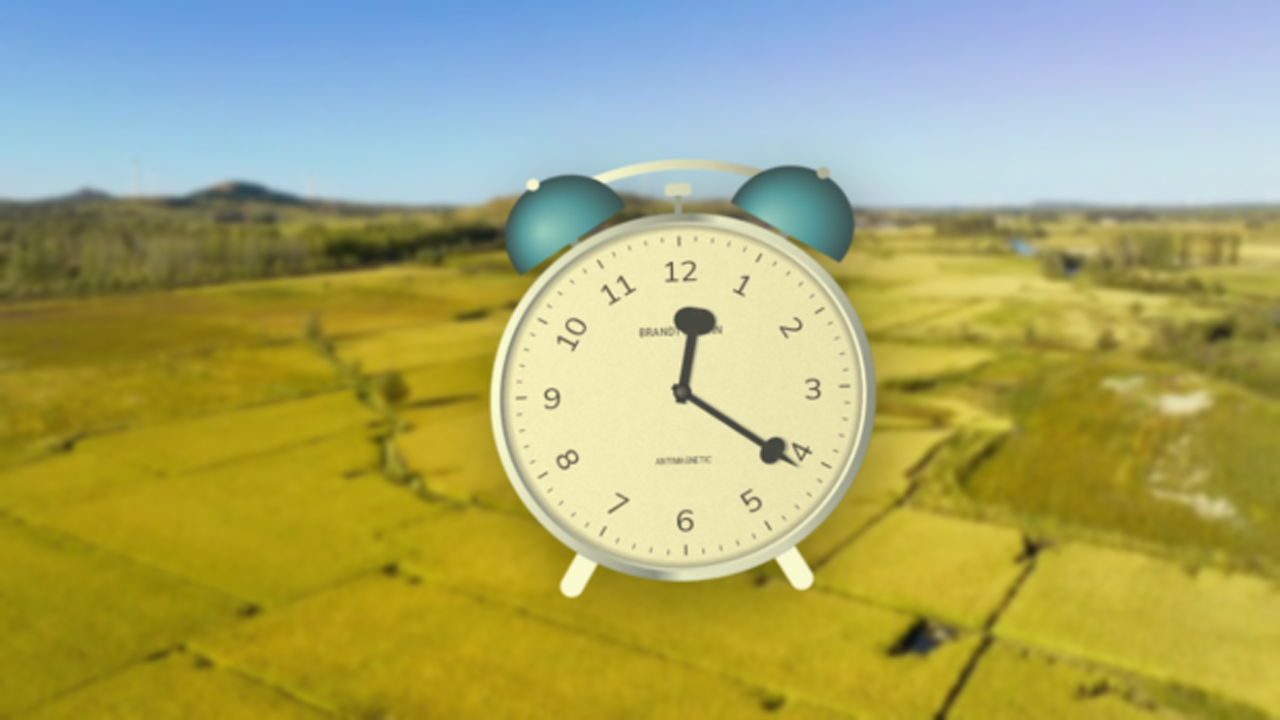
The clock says {"hour": 12, "minute": 21}
